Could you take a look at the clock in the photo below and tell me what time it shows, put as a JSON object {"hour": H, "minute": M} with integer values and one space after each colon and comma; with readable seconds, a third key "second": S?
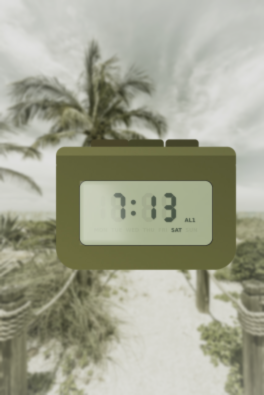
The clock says {"hour": 7, "minute": 13}
